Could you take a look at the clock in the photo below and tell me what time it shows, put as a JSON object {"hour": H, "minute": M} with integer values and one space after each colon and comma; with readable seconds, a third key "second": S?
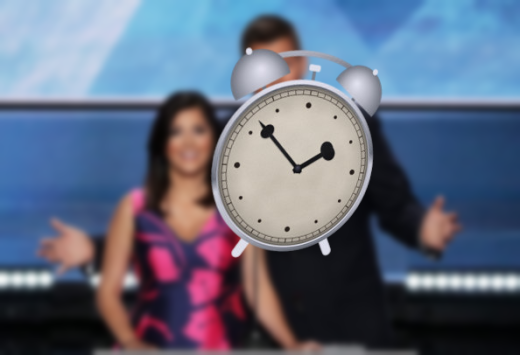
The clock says {"hour": 1, "minute": 52}
